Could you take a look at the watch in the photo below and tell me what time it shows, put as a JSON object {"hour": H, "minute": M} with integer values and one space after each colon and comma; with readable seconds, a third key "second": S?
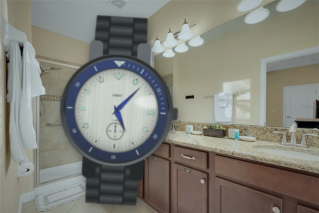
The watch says {"hour": 5, "minute": 7}
